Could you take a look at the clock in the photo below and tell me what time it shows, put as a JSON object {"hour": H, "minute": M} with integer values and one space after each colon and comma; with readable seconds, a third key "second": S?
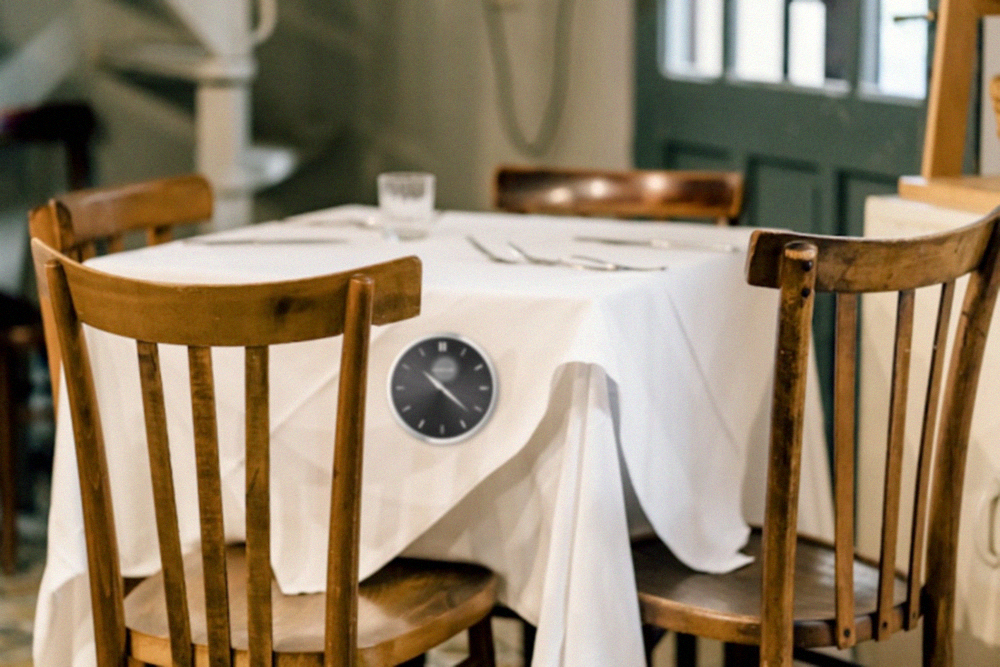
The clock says {"hour": 10, "minute": 22}
